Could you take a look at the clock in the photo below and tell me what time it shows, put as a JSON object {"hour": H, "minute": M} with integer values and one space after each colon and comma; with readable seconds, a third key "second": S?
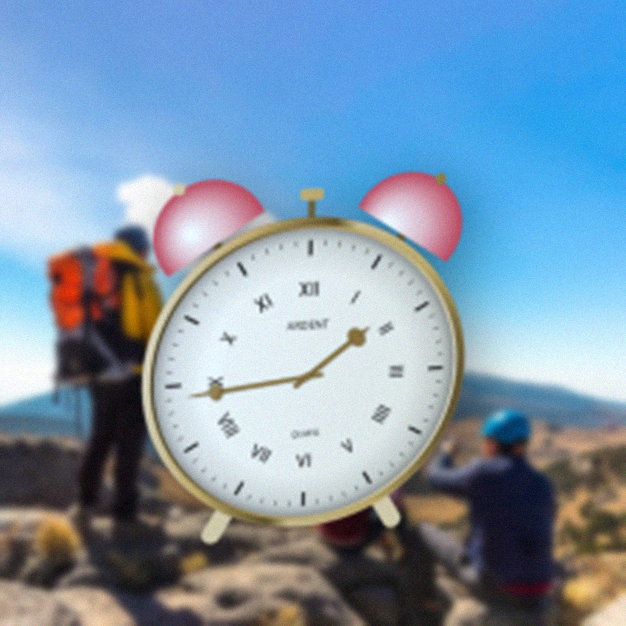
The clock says {"hour": 1, "minute": 44}
